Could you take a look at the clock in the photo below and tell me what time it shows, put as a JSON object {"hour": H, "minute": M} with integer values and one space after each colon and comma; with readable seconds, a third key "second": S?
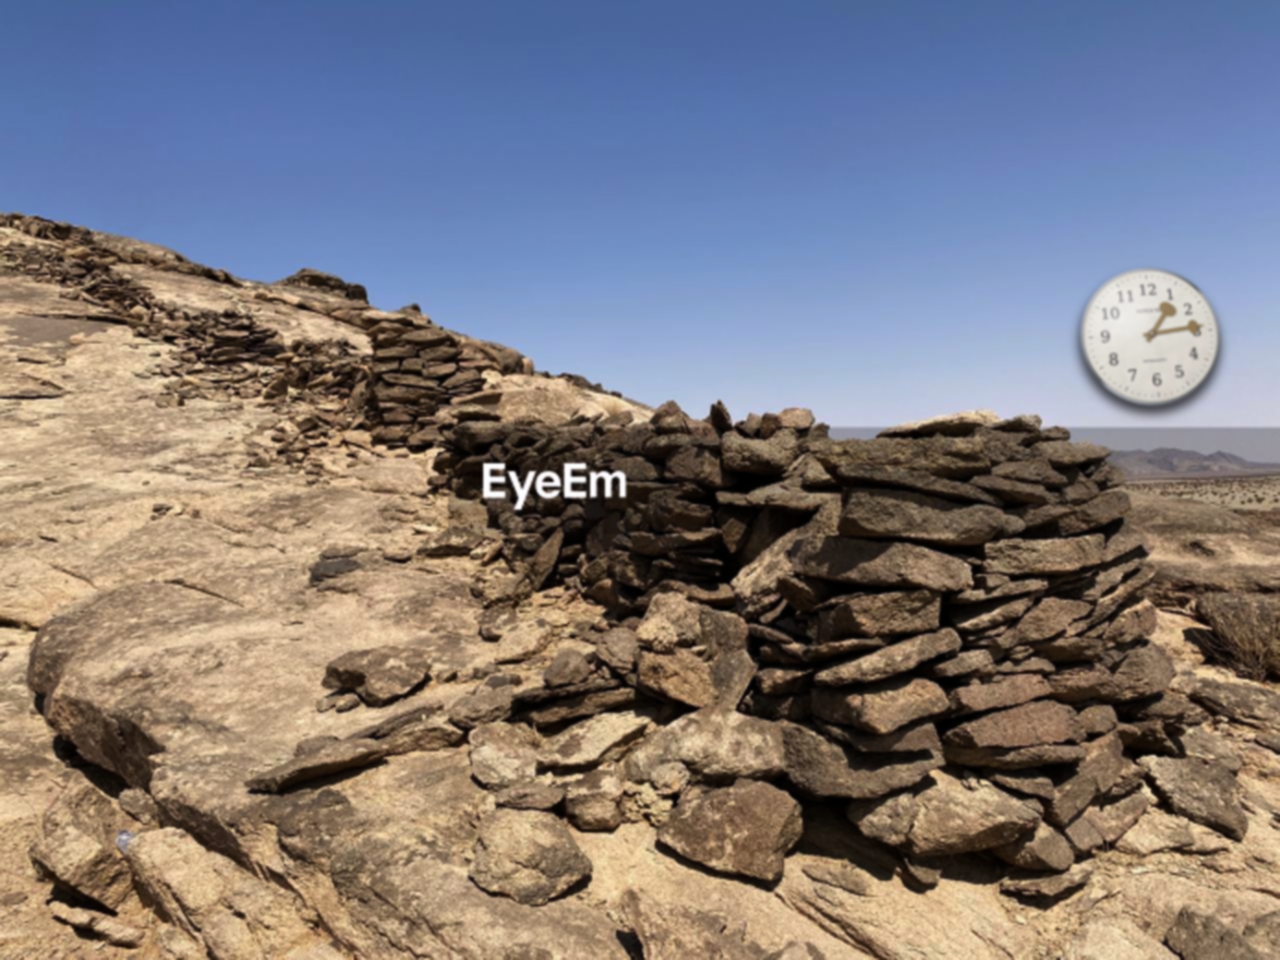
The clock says {"hour": 1, "minute": 14}
